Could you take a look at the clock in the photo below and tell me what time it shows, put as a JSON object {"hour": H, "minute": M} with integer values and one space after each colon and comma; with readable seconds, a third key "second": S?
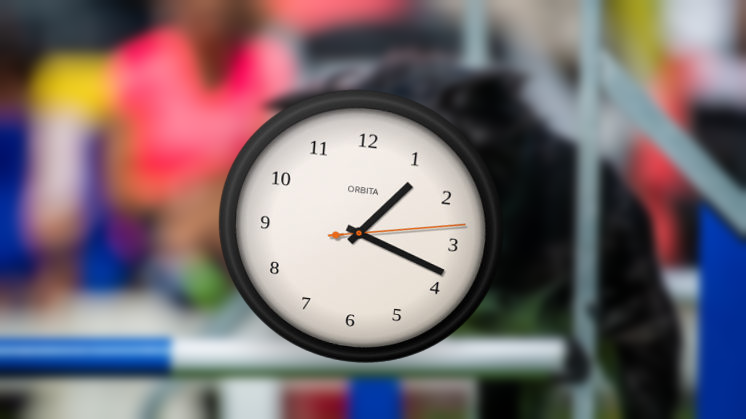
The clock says {"hour": 1, "minute": 18, "second": 13}
